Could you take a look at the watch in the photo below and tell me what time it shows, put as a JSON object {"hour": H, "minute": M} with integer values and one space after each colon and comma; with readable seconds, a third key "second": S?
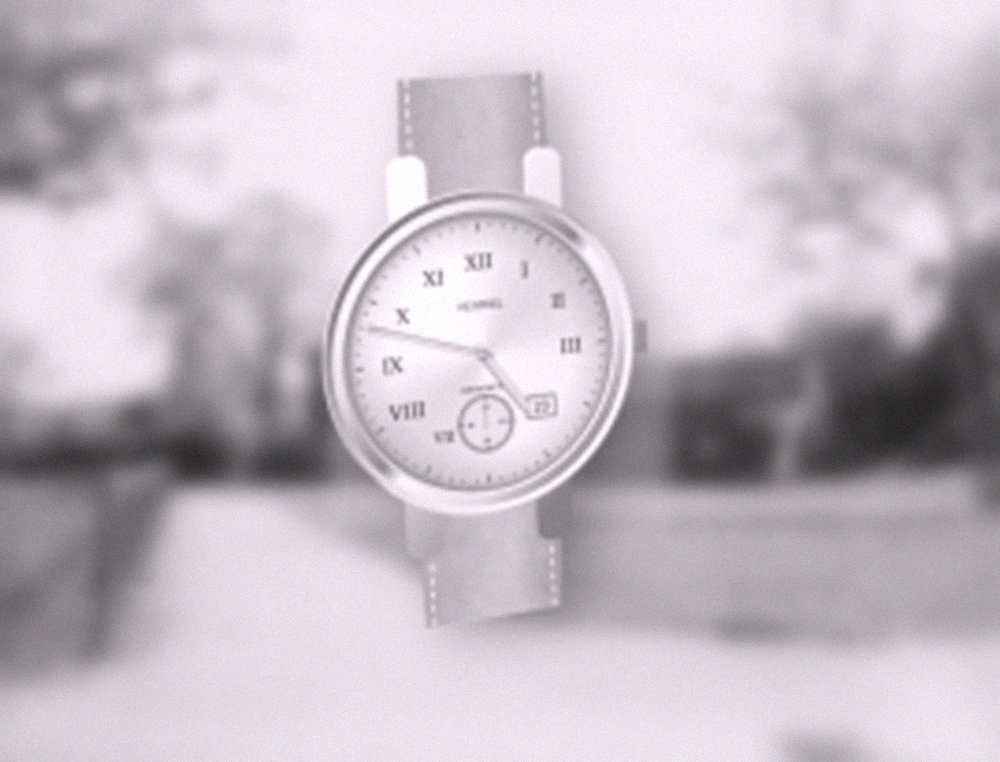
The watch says {"hour": 4, "minute": 48}
